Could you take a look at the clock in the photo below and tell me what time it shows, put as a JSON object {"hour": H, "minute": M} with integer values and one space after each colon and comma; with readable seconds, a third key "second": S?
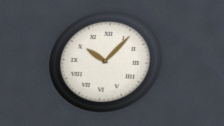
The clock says {"hour": 10, "minute": 6}
